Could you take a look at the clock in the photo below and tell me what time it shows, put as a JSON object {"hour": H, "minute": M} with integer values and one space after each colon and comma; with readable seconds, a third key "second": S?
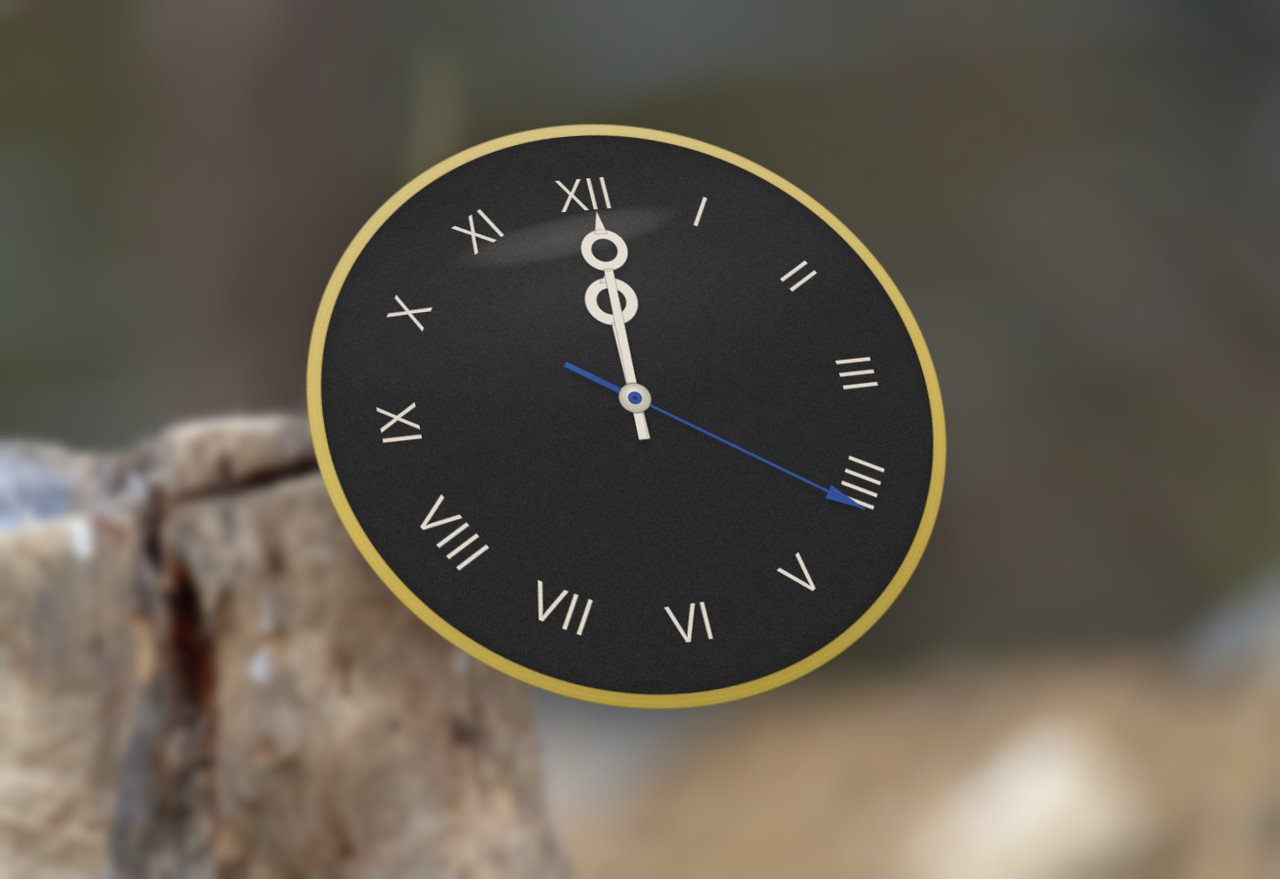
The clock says {"hour": 12, "minute": 0, "second": 21}
